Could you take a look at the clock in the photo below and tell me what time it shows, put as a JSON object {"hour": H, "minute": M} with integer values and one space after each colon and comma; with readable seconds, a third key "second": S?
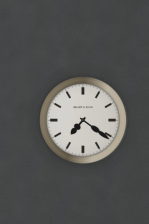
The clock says {"hour": 7, "minute": 21}
